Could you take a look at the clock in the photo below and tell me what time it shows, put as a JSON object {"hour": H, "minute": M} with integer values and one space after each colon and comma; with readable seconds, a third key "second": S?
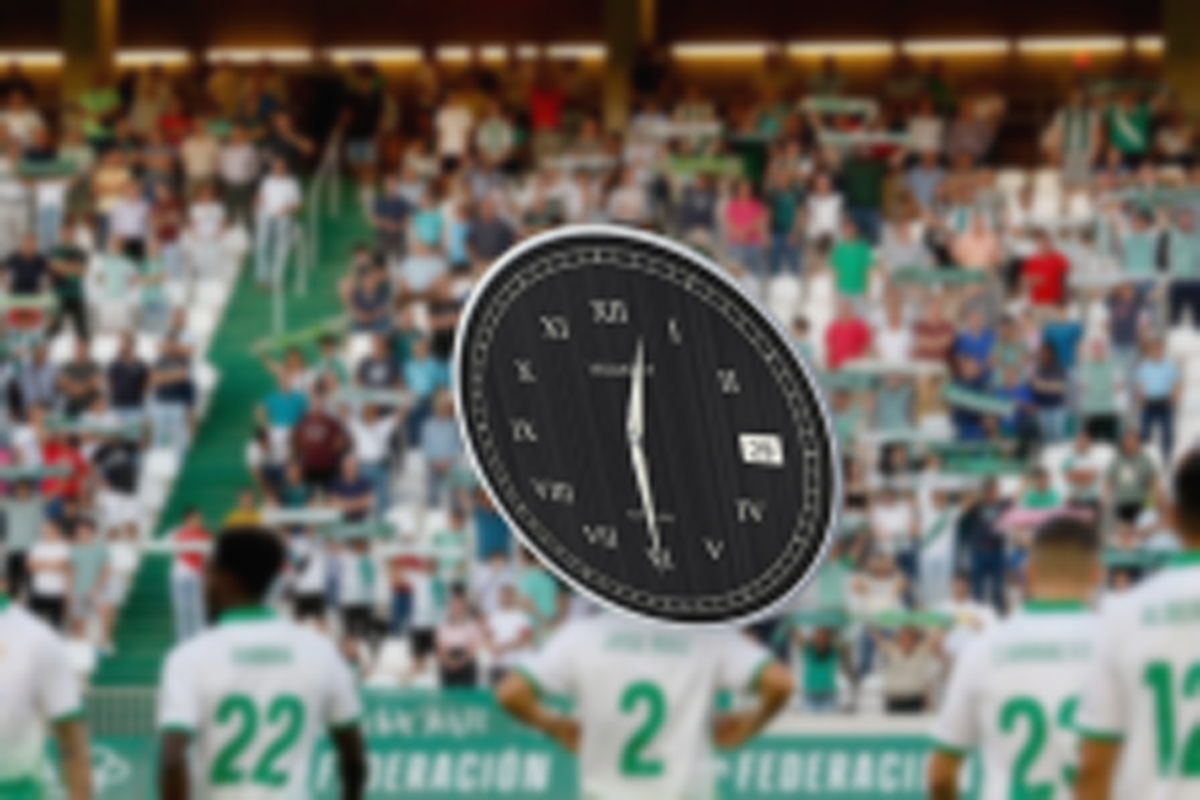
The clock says {"hour": 12, "minute": 30}
